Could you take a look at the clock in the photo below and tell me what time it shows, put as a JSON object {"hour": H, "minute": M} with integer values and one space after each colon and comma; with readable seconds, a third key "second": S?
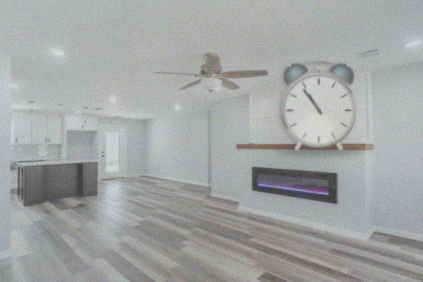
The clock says {"hour": 10, "minute": 54}
